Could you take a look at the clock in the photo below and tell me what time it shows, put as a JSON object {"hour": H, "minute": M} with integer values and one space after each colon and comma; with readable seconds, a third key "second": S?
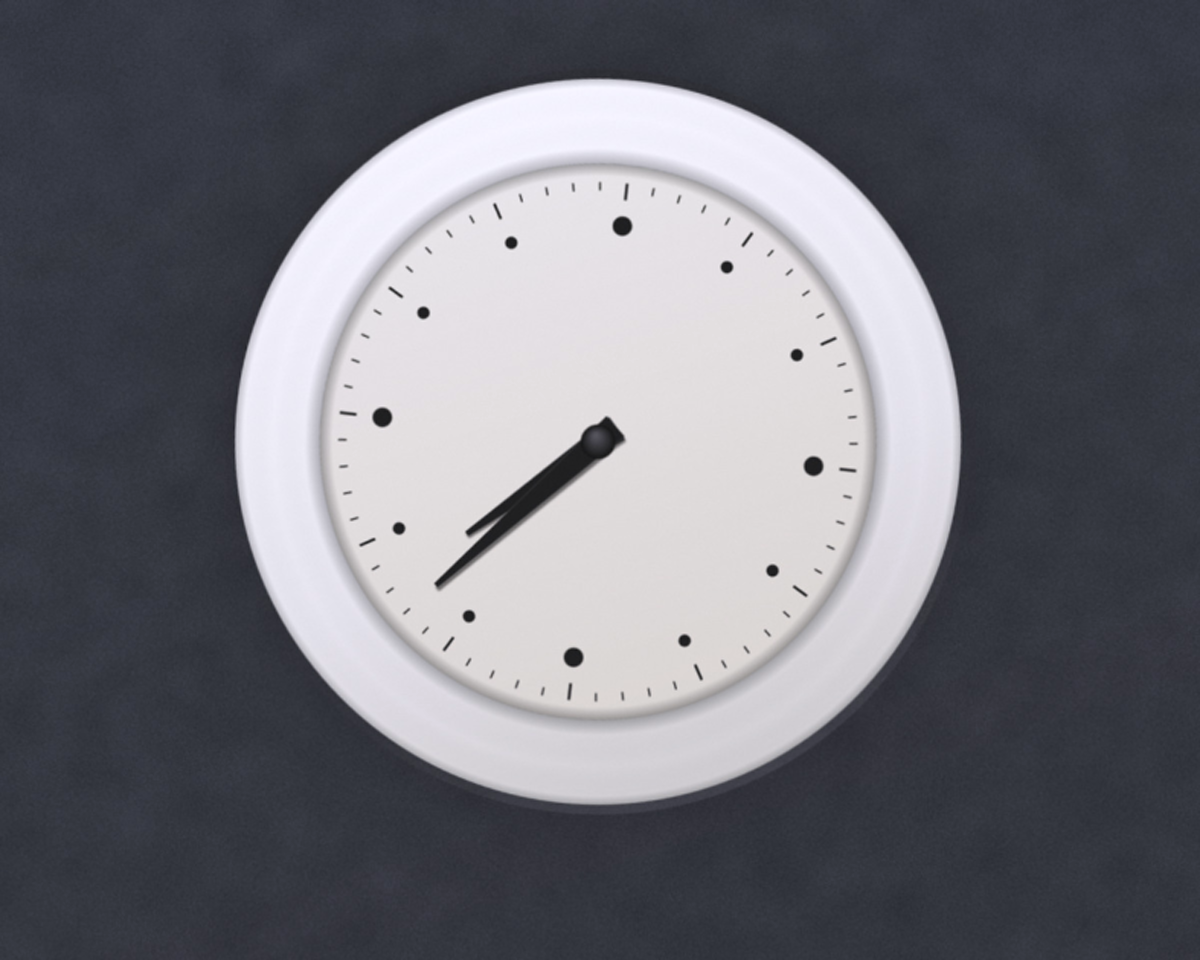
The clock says {"hour": 7, "minute": 37}
